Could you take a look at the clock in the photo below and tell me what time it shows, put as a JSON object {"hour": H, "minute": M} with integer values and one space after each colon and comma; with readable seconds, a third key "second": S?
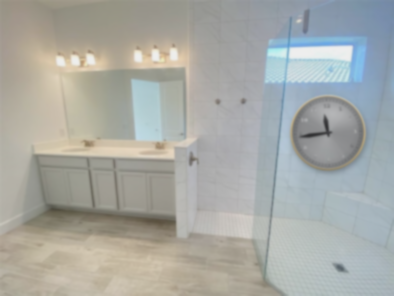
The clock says {"hour": 11, "minute": 44}
